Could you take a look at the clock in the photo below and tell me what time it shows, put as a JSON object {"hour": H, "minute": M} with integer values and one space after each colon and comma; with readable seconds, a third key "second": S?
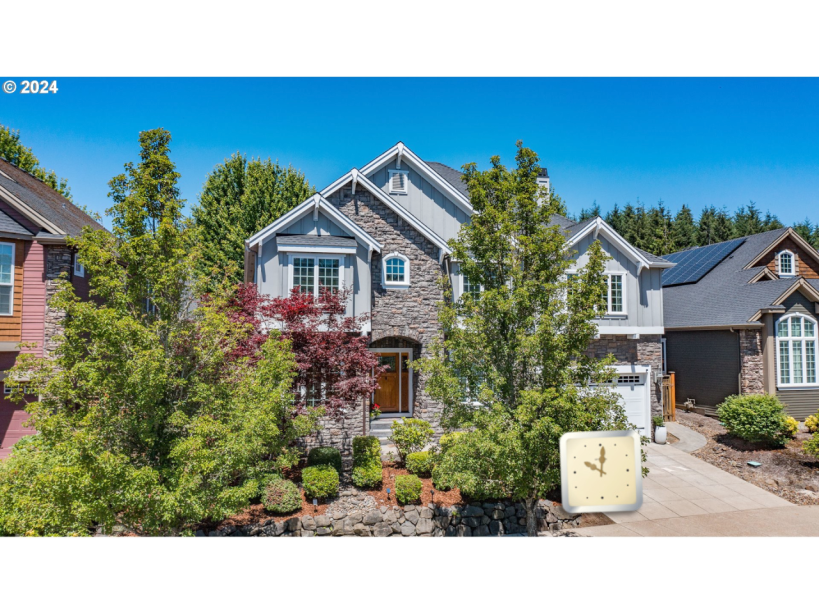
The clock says {"hour": 10, "minute": 1}
